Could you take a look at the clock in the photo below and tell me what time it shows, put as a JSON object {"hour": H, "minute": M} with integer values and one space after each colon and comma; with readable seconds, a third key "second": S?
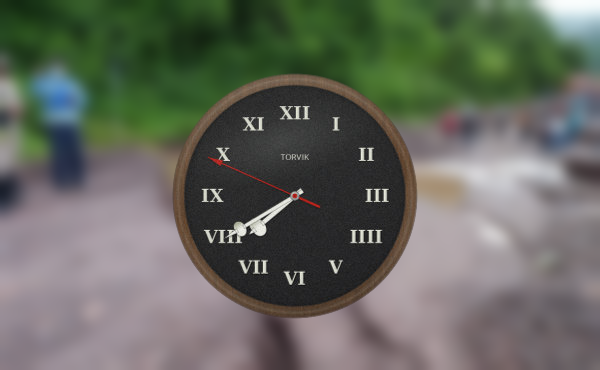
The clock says {"hour": 7, "minute": 39, "second": 49}
